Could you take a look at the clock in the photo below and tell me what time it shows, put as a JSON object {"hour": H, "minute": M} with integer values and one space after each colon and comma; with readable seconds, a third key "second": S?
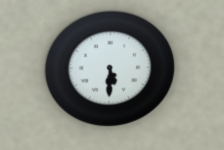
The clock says {"hour": 5, "minute": 30}
